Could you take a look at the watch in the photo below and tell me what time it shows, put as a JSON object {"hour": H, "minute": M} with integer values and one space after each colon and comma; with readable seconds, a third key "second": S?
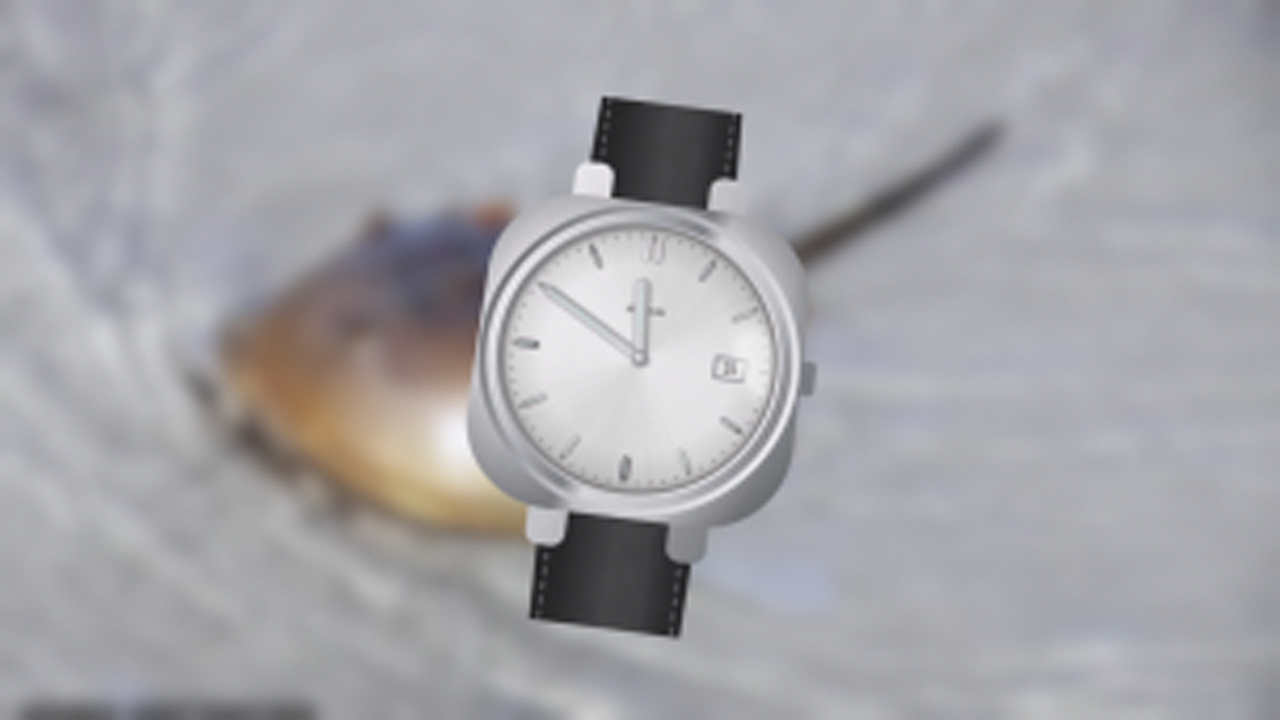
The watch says {"hour": 11, "minute": 50}
